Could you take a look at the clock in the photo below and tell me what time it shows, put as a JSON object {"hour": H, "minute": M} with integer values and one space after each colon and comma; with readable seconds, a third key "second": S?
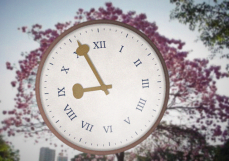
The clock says {"hour": 8, "minute": 56}
